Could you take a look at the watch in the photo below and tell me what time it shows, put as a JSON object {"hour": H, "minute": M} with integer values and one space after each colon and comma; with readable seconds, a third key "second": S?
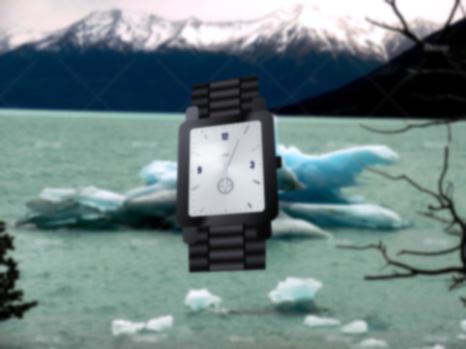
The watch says {"hour": 6, "minute": 4}
